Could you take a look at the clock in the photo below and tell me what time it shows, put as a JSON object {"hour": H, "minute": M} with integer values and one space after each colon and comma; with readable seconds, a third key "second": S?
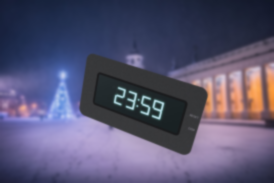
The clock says {"hour": 23, "minute": 59}
